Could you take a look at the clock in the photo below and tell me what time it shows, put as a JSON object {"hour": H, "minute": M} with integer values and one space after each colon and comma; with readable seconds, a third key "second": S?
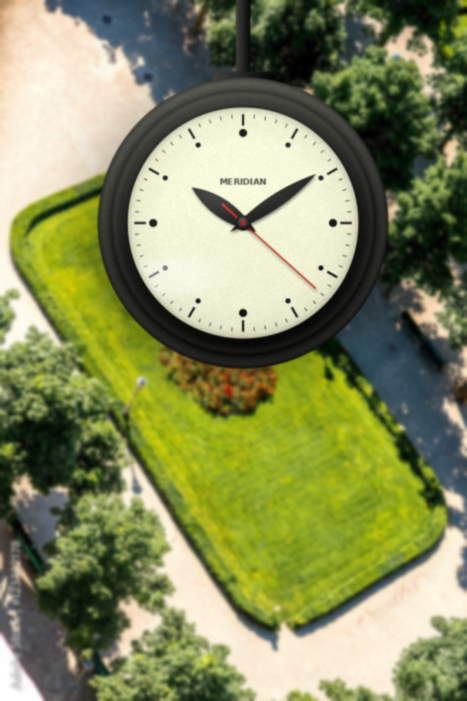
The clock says {"hour": 10, "minute": 9, "second": 22}
